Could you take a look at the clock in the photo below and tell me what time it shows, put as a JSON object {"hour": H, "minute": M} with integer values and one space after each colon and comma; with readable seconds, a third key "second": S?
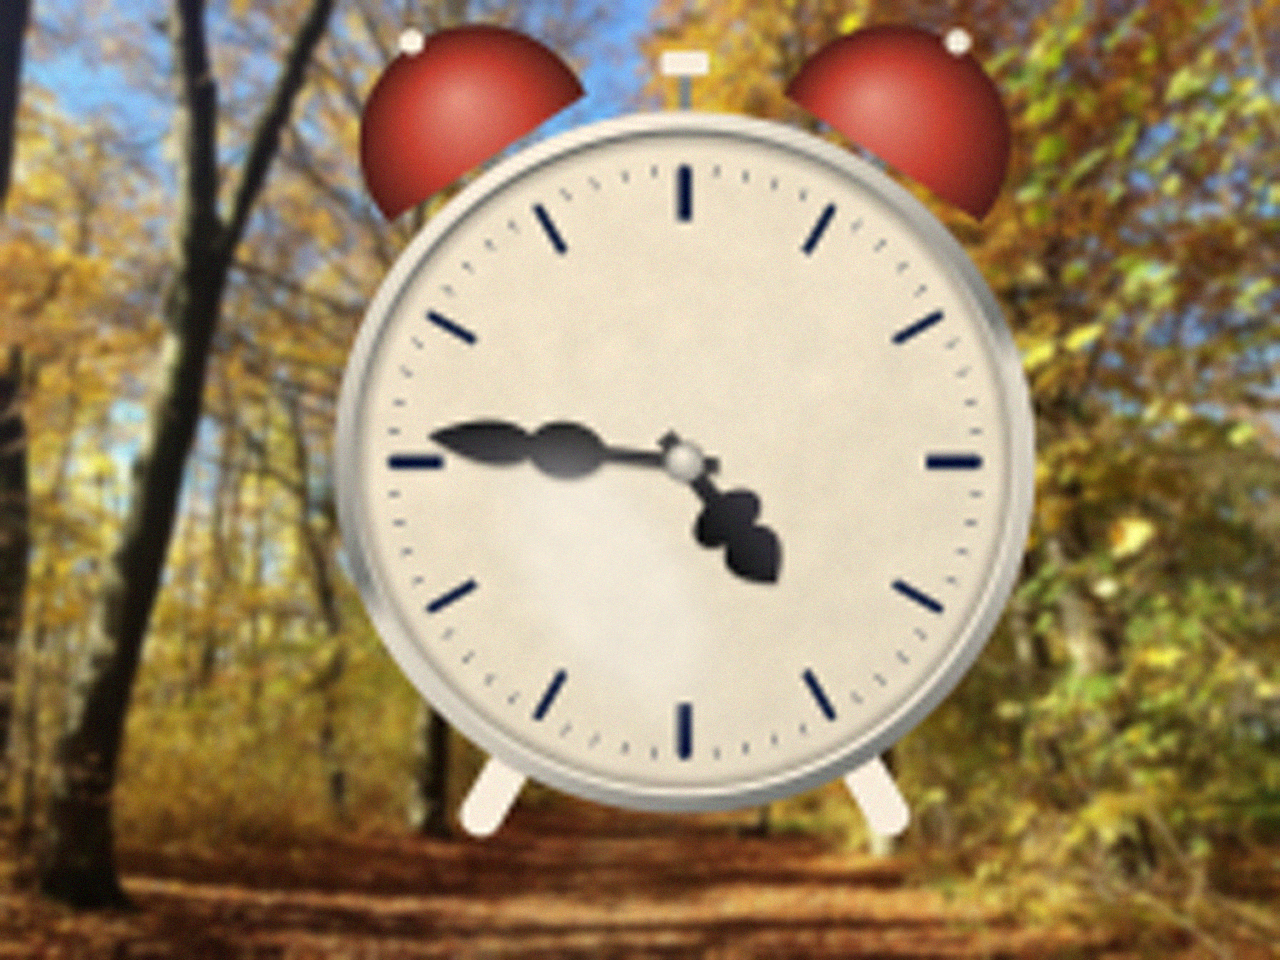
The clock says {"hour": 4, "minute": 46}
